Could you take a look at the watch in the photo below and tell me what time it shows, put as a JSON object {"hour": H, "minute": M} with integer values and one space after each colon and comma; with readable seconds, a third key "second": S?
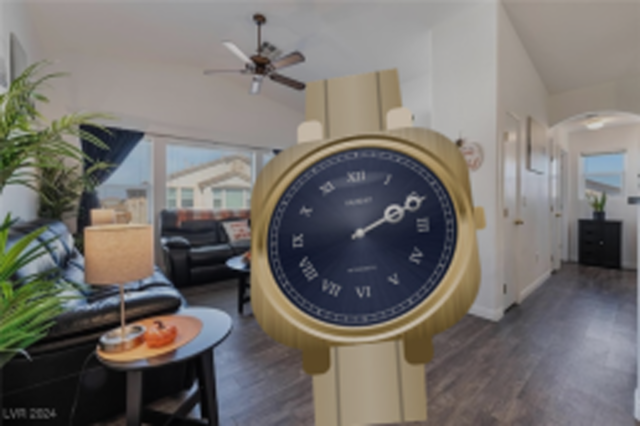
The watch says {"hour": 2, "minute": 11}
